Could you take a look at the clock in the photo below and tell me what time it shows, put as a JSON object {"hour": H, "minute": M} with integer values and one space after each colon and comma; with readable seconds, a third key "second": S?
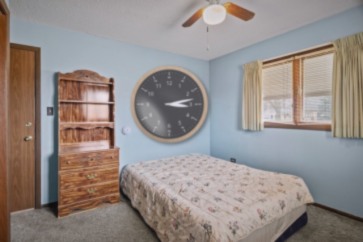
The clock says {"hour": 3, "minute": 13}
